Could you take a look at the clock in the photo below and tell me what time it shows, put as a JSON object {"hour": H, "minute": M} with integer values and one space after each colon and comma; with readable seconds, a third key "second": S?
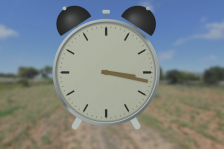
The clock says {"hour": 3, "minute": 17}
